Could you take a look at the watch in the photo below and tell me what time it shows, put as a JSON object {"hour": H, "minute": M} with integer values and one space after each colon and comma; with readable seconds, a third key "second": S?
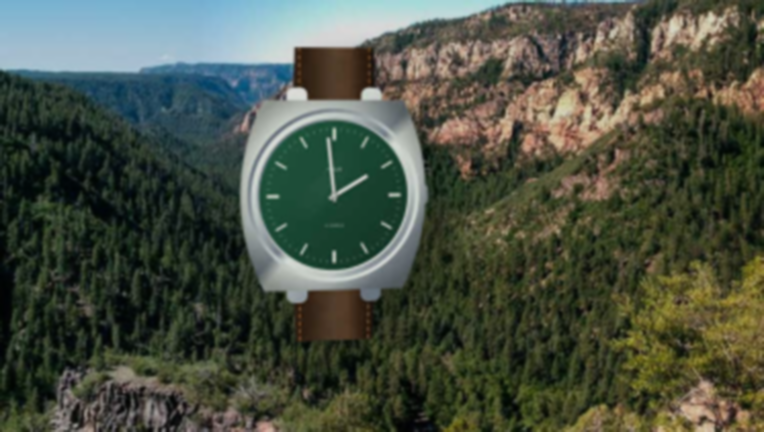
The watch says {"hour": 1, "minute": 59}
